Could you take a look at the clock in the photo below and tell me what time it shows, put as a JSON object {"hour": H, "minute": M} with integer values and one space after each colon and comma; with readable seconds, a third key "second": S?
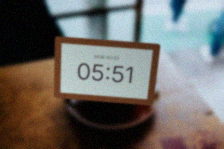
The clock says {"hour": 5, "minute": 51}
